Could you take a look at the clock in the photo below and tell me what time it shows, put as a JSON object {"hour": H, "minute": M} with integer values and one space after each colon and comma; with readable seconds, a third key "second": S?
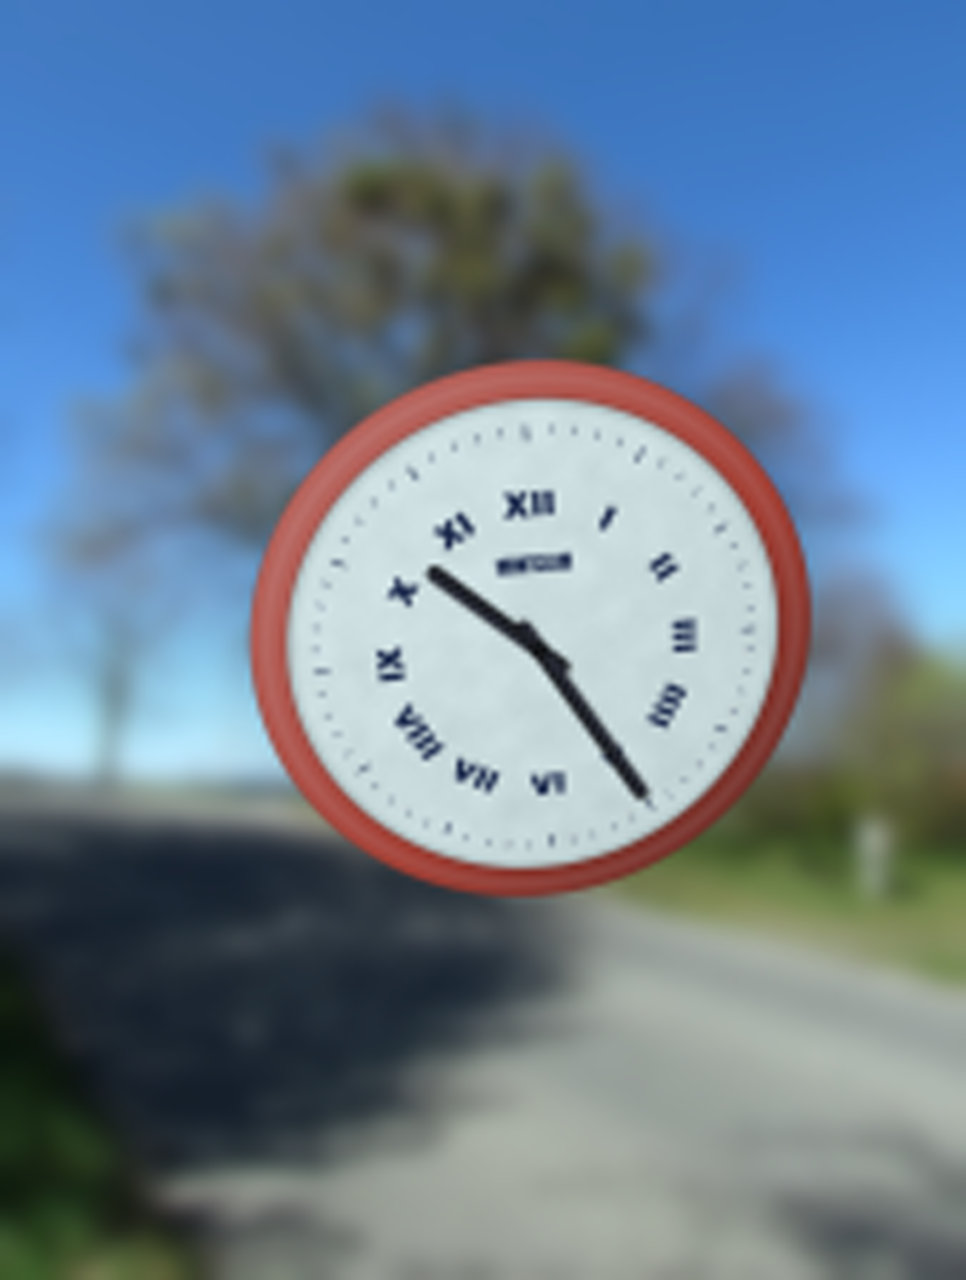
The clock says {"hour": 10, "minute": 25}
